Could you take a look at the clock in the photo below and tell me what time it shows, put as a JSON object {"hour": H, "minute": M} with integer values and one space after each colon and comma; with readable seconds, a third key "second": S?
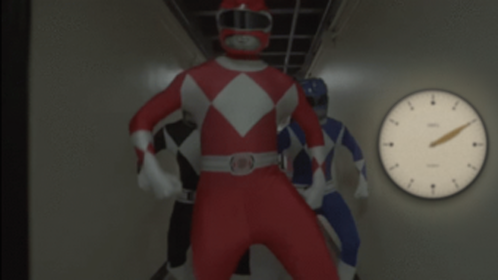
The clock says {"hour": 2, "minute": 10}
